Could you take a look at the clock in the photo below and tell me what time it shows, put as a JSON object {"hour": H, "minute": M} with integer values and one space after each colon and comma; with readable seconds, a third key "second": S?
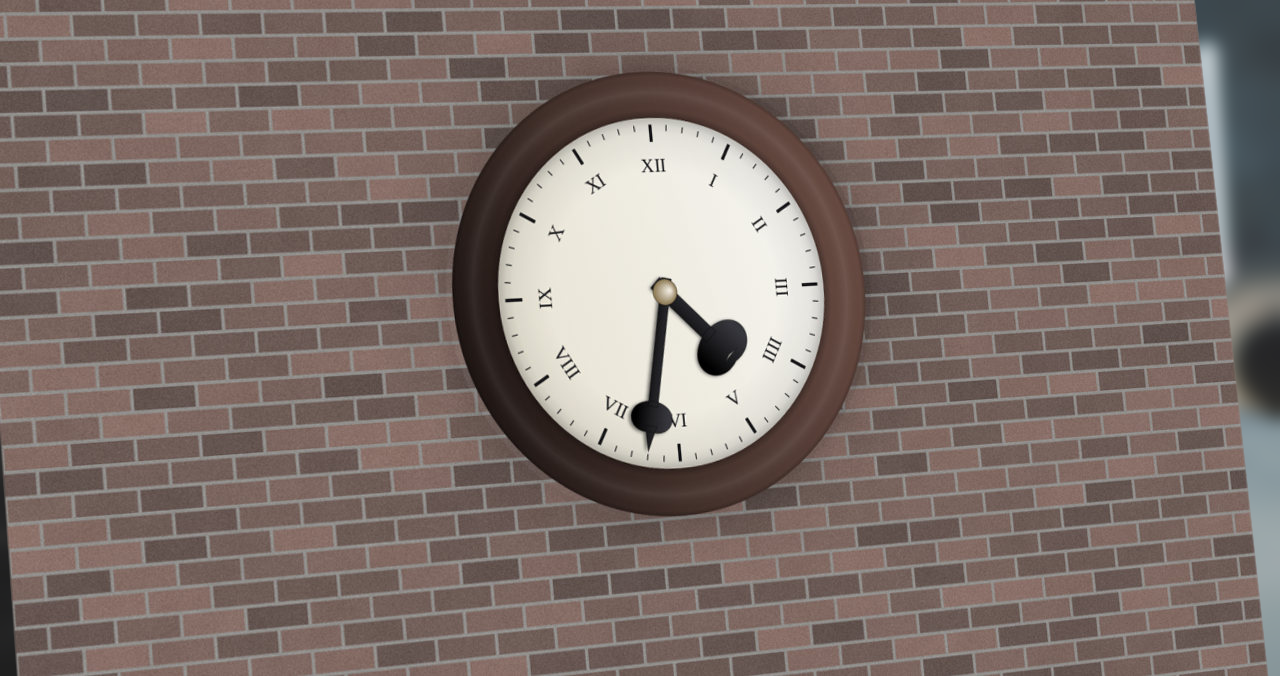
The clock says {"hour": 4, "minute": 32}
